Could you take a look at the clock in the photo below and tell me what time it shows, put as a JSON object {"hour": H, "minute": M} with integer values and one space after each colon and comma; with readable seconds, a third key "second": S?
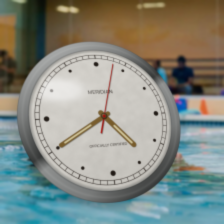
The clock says {"hour": 4, "minute": 40, "second": 3}
